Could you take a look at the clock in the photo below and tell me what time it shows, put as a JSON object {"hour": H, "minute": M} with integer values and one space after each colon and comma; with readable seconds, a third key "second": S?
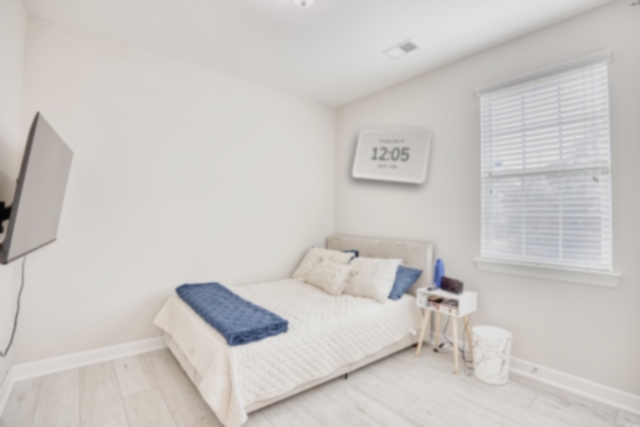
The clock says {"hour": 12, "minute": 5}
